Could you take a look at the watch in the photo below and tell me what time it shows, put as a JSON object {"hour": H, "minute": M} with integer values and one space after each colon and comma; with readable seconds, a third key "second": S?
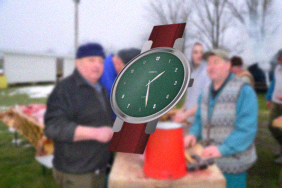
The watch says {"hour": 1, "minute": 28}
